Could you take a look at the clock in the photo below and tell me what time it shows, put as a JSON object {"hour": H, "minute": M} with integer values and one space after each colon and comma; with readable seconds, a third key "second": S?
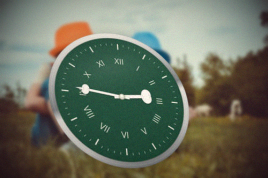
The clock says {"hour": 2, "minute": 46}
